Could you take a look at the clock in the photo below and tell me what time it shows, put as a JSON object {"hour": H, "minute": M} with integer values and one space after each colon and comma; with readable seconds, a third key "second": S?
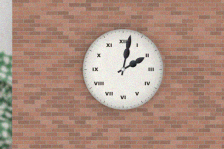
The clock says {"hour": 2, "minute": 2}
